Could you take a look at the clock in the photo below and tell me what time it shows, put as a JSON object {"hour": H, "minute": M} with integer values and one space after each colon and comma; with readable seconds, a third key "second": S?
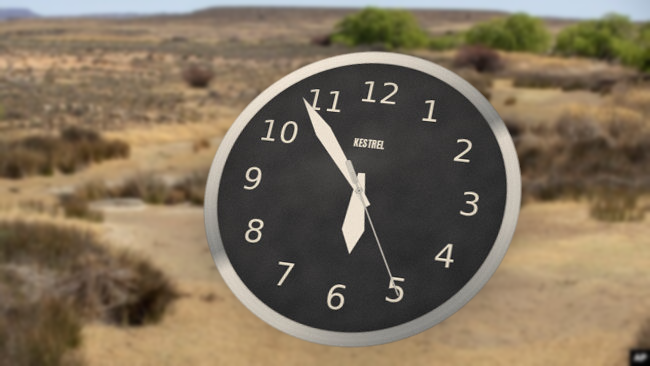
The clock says {"hour": 5, "minute": 53, "second": 25}
